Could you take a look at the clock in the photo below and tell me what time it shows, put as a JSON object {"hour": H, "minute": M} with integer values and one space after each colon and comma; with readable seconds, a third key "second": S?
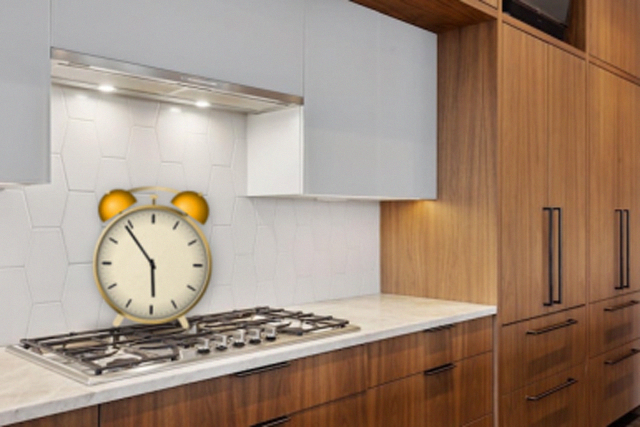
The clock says {"hour": 5, "minute": 54}
